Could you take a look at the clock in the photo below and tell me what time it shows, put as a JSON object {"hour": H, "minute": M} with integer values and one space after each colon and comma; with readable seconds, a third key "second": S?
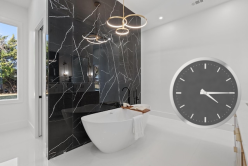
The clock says {"hour": 4, "minute": 15}
